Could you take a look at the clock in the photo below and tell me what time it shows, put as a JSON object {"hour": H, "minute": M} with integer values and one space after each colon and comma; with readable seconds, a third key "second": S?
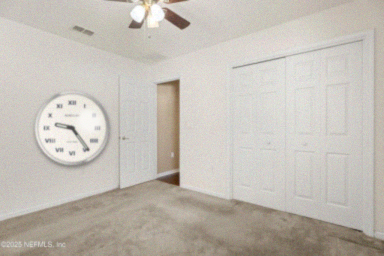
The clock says {"hour": 9, "minute": 24}
